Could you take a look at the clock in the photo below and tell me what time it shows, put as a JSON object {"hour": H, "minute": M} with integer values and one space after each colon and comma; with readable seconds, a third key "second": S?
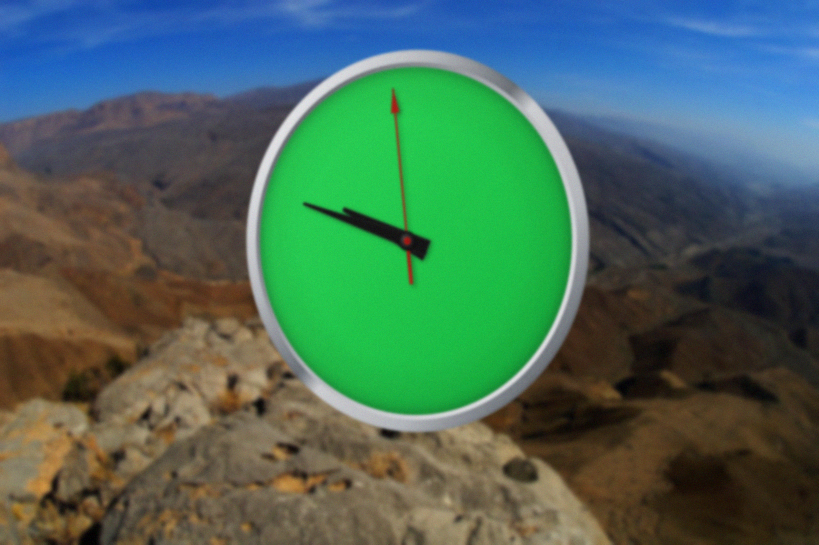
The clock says {"hour": 9, "minute": 47, "second": 59}
